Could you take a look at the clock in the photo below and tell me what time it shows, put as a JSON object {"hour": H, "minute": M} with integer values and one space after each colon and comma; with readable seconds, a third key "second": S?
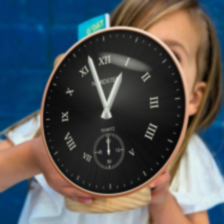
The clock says {"hour": 12, "minute": 57}
